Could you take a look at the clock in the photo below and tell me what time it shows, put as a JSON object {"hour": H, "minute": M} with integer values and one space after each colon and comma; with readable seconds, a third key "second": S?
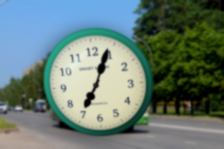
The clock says {"hour": 7, "minute": 4}
